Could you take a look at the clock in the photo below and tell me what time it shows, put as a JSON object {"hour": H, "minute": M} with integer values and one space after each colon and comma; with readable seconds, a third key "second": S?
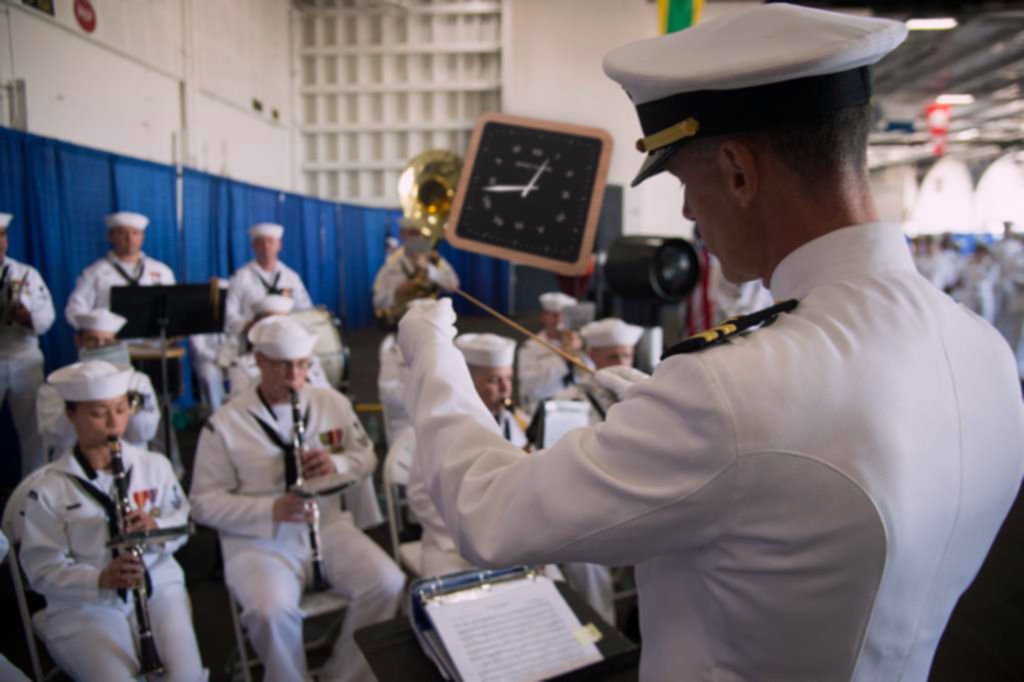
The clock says {"hour": 12, "minute": 43}
